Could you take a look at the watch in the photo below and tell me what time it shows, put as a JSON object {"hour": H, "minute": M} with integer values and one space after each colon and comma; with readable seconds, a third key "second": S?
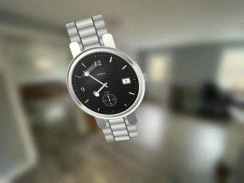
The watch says {"hour": 7, "minute": 53}
